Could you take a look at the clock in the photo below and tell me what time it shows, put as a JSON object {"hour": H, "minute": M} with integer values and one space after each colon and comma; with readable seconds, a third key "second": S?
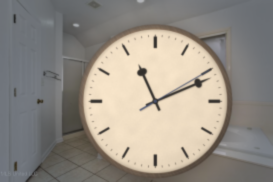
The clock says {"hour": 11, "minute": 11, "second": 10}
